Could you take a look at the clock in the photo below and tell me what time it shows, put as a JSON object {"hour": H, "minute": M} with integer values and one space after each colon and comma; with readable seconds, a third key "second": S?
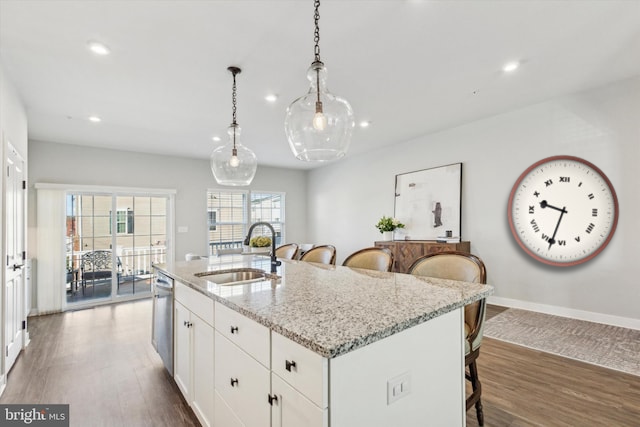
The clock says {"hour": 9, "minute": 33}
